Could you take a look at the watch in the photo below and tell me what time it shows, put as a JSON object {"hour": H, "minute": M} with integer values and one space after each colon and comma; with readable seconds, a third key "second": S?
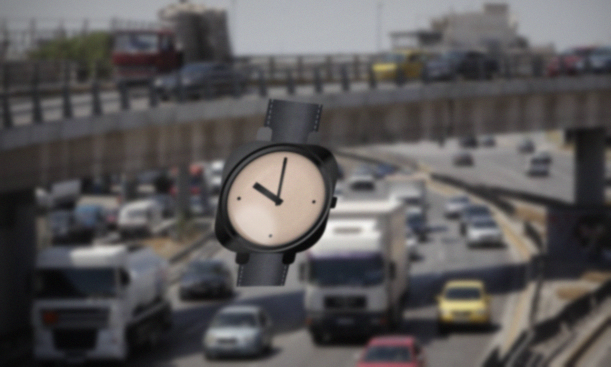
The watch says {"hour": 10, "minute": 0}
